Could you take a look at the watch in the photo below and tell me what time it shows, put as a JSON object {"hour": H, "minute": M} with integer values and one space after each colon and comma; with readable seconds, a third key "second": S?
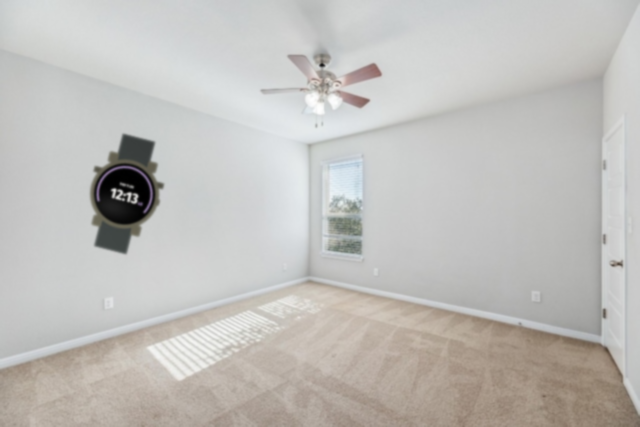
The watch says {"hour": 12, "minute": 13}
